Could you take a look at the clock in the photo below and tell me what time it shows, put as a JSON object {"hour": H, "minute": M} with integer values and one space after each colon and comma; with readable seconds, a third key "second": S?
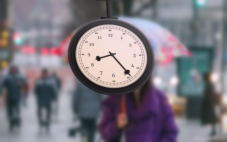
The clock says {"hour": 8, "minute": 24}
